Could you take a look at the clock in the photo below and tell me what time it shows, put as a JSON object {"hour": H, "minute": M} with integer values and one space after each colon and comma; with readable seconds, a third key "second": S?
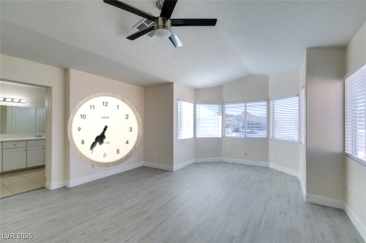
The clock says {"hour": 6, "minute": 36}
